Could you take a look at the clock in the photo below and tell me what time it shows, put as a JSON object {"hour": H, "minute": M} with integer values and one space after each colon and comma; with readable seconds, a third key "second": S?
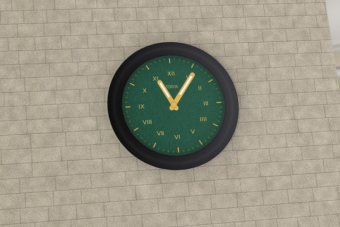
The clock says {"hour": 11, "minute": 6}
